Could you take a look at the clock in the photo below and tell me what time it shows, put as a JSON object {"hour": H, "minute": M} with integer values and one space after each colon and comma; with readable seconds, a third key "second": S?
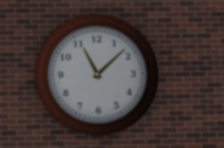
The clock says {"hour": 11, "minute": 8}
